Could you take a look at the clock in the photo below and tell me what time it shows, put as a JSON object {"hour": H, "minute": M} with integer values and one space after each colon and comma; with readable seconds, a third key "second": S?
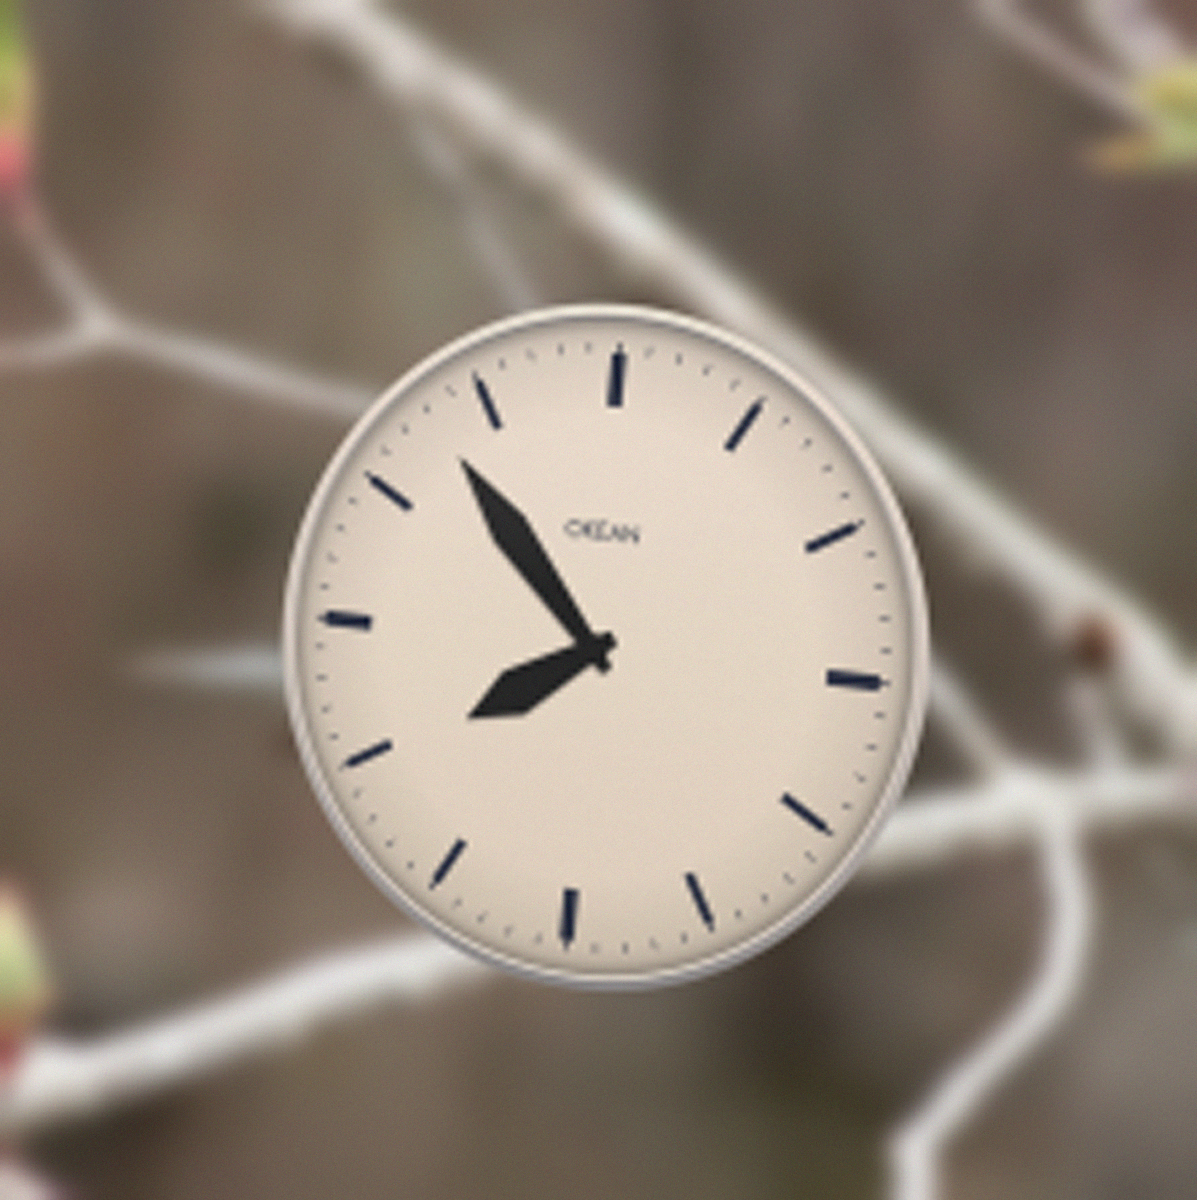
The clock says {"hour": 7, "minute": 53}
